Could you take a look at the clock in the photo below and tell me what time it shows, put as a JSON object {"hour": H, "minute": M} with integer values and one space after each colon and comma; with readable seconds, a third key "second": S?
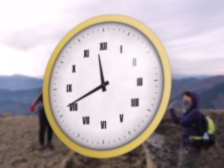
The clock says {"hour": 11, "minute": 41}
